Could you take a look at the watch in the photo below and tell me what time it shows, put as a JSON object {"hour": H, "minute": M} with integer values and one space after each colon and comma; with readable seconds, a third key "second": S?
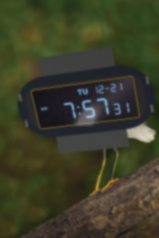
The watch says {"hour": 7, "minute": 57, "second": 31}
